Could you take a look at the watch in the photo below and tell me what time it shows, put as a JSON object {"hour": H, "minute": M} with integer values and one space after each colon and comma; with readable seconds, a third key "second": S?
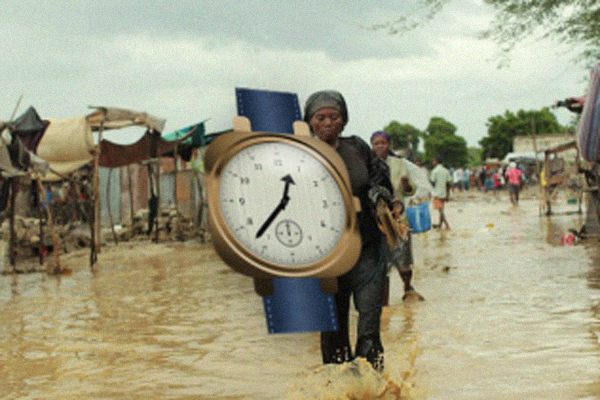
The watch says {"hour": 12, "minute": 37}
